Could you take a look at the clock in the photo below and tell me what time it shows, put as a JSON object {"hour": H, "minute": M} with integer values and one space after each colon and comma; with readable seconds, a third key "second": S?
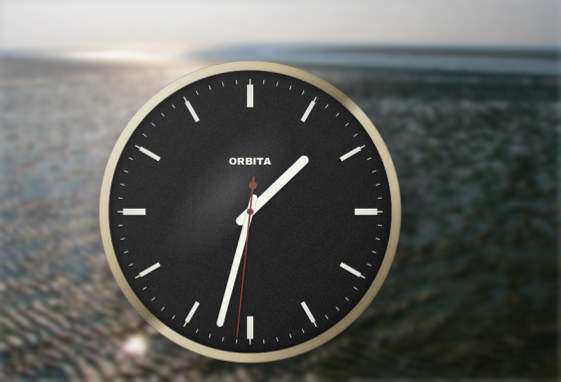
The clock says {"hour": 1, "minute": 32, "second": 31}
